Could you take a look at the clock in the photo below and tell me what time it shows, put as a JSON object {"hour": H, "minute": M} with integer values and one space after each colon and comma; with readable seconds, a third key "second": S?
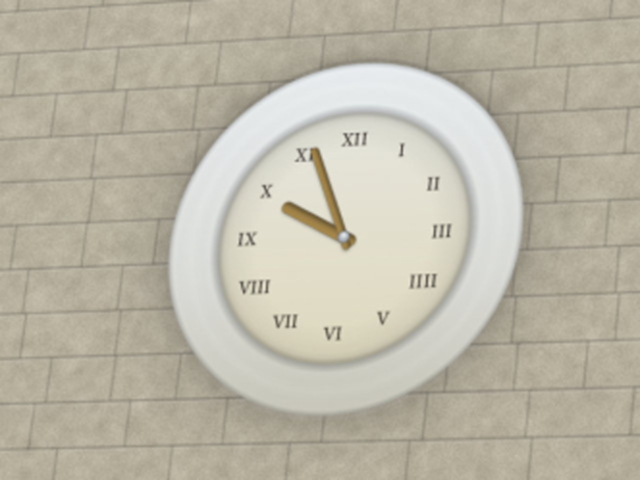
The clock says {"hour": 9, "minute": 56}
